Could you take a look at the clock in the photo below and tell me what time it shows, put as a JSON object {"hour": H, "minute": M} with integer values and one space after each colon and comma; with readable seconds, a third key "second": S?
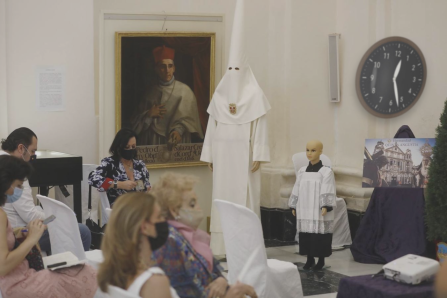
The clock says {"hour": 12, "minute": 27}
